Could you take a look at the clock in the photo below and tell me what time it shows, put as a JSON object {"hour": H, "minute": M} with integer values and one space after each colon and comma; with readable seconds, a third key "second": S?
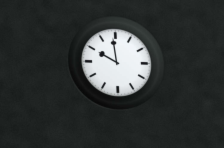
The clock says {"hour": 9, "minute": 59}
